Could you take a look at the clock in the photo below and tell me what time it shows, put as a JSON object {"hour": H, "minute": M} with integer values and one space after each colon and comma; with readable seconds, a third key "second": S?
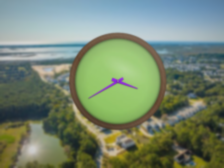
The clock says {"hour": 3, "minute": 40}
